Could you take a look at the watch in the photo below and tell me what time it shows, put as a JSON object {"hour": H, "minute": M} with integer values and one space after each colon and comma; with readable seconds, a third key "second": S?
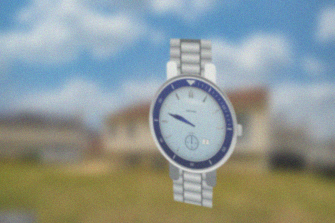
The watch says {"hour": 9, "minute": 48}
